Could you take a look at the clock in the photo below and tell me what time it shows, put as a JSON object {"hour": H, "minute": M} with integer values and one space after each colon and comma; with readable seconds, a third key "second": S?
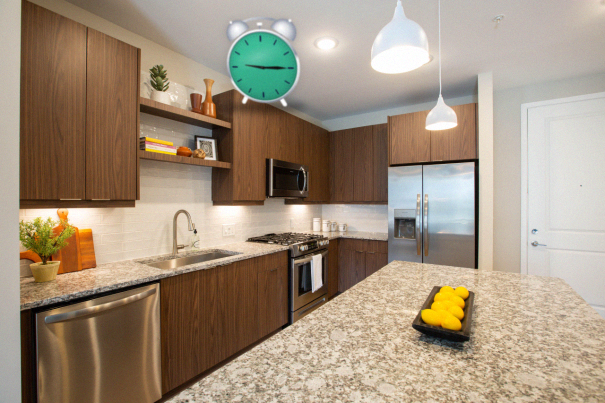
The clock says {"hour": 9, "minute": 15}
